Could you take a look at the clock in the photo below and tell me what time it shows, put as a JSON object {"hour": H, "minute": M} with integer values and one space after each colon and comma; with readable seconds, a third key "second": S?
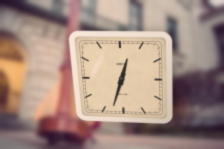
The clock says {"hour": 12, "minute": 33}
